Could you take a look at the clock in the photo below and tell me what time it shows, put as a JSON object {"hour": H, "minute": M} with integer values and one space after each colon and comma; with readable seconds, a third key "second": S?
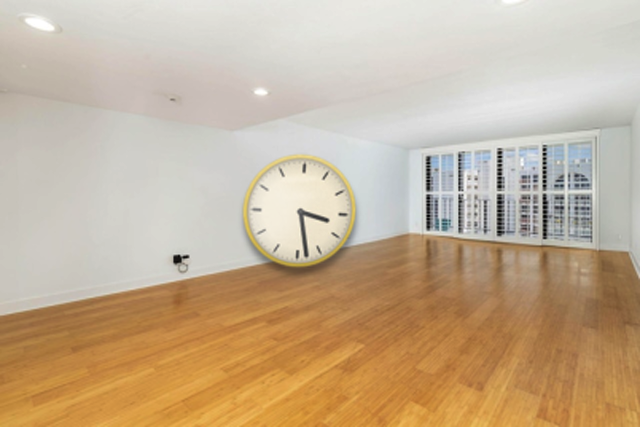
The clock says {"hour": 3, "minute": 28}
